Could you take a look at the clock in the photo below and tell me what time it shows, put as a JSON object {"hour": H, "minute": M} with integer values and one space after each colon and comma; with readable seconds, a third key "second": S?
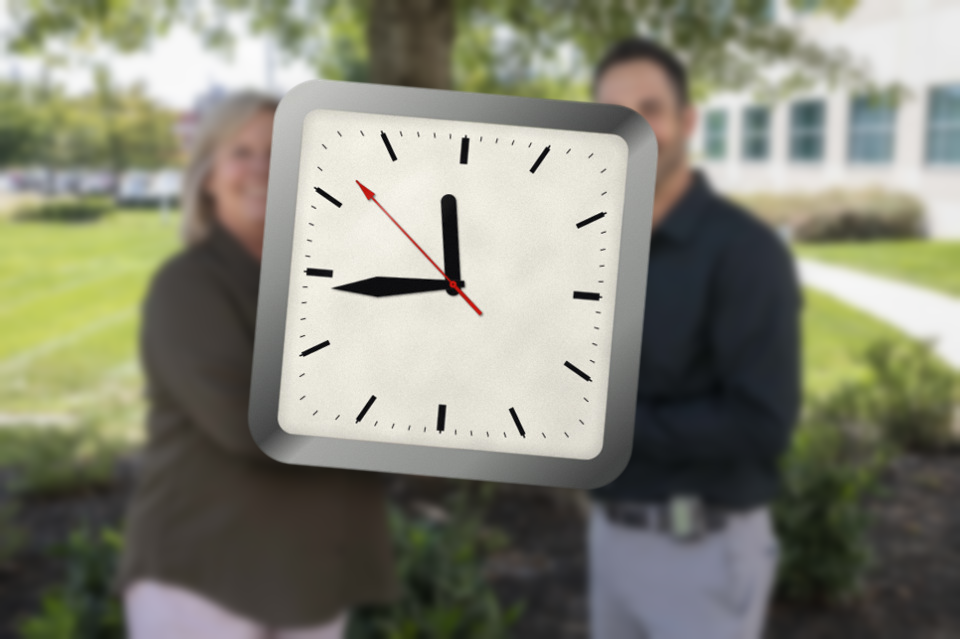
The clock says {"hour": 11, "minute": 43, "second": 52}
